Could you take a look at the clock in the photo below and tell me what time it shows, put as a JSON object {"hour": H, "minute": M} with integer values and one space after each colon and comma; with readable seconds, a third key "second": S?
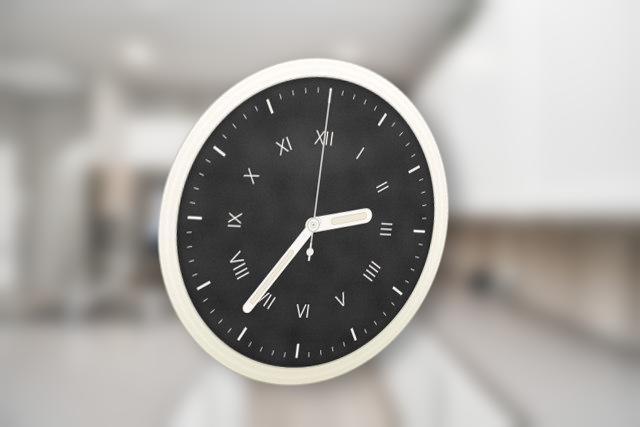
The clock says {"hour": 2, "minute": 36, "second": 0}
